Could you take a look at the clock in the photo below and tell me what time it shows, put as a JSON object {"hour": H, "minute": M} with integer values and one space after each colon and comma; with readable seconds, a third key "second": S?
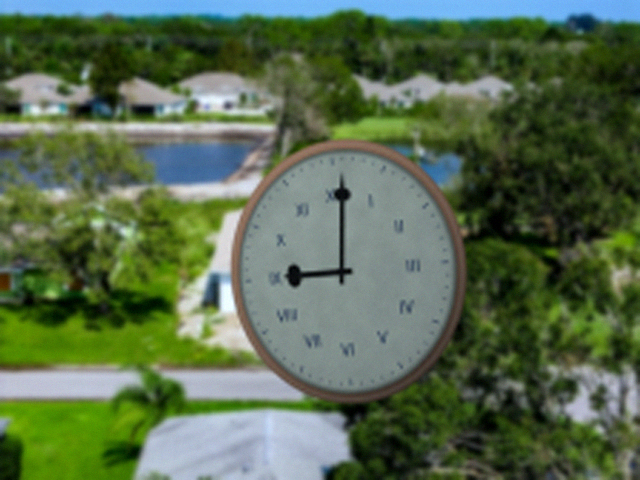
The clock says {"hour": 9, "minute": 1}
